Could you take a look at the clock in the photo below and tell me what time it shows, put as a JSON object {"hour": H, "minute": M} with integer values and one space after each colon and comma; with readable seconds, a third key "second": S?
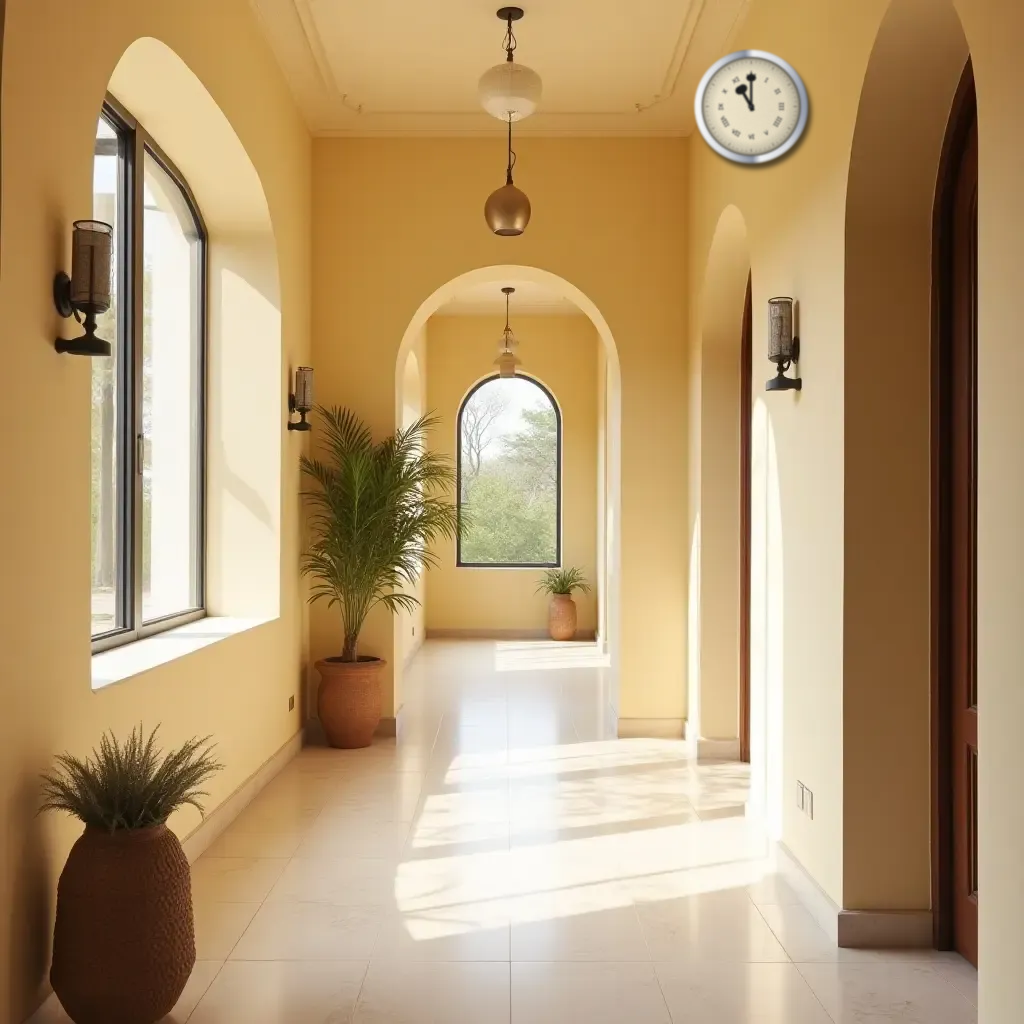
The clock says {"hour": 11, "minute": 0}
